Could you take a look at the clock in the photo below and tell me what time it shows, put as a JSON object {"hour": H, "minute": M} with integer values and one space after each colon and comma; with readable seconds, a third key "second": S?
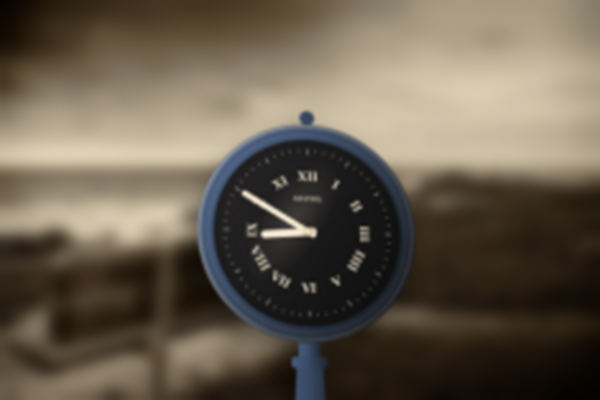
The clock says {"hour": 8, "minute": 50}
